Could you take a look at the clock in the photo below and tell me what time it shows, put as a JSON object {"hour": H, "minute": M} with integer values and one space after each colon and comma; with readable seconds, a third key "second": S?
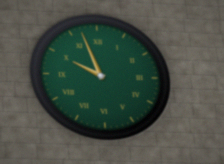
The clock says {"hour": 9, "minute": 57}
